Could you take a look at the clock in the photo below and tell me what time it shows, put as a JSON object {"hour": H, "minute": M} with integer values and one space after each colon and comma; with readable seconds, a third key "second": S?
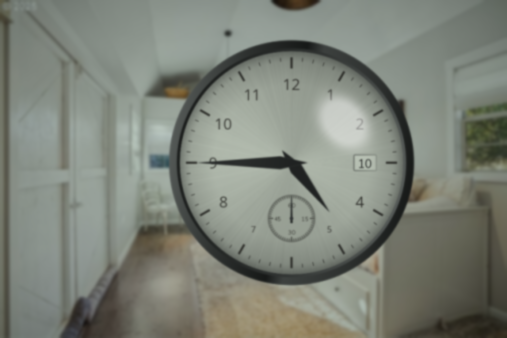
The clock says {"hour": 4, "minute": 45}
